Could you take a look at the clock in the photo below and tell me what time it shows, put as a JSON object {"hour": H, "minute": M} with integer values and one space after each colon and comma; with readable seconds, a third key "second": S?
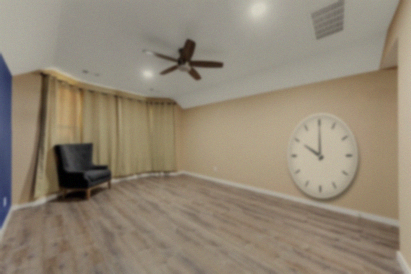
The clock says {"hour": 10, "minute": 0}
